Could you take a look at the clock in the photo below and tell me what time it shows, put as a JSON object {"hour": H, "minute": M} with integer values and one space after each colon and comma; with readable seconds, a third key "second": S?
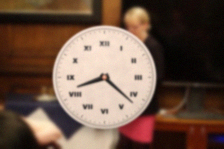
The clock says {"hour": 8, "minute": 22}
